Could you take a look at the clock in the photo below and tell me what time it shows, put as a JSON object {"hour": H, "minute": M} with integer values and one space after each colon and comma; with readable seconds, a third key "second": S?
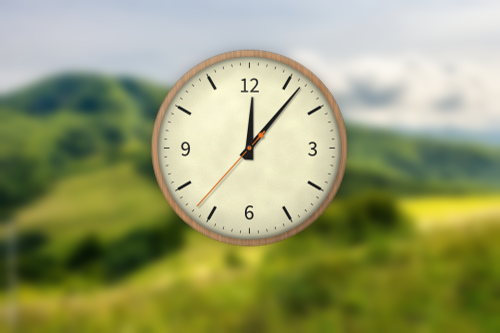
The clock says {"hour": 12, "minute": 6, "second": 37}
